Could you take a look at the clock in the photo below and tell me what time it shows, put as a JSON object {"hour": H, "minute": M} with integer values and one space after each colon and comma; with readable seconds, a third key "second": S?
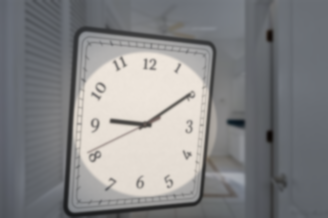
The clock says {"hour": 9, "minute": 9, "second": 41}
